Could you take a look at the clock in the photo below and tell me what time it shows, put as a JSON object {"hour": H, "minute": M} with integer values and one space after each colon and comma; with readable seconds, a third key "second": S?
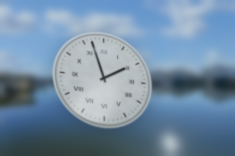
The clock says {"hour": 1, "minute": 57}
